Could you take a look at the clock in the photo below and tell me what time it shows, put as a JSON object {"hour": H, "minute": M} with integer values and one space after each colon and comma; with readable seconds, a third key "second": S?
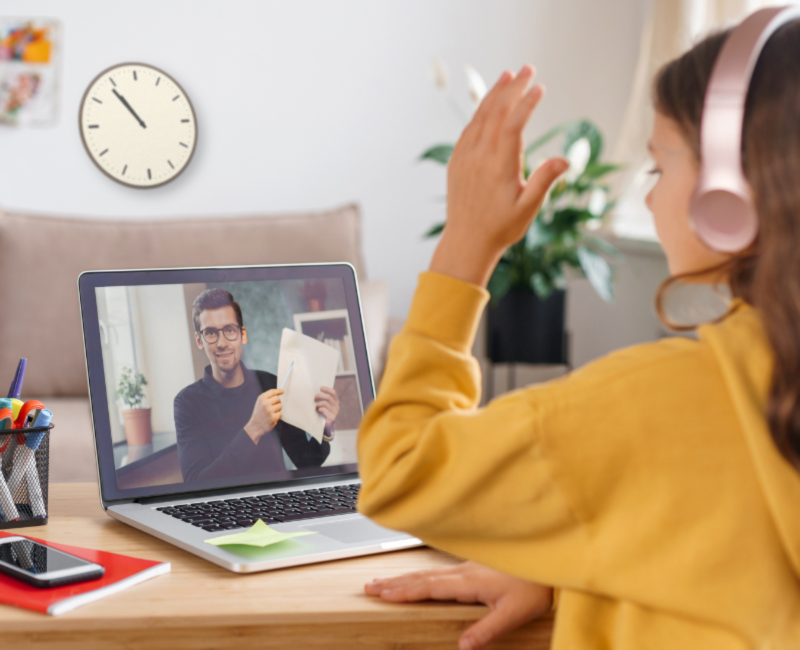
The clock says {"hour": 10, "minute": 54}
